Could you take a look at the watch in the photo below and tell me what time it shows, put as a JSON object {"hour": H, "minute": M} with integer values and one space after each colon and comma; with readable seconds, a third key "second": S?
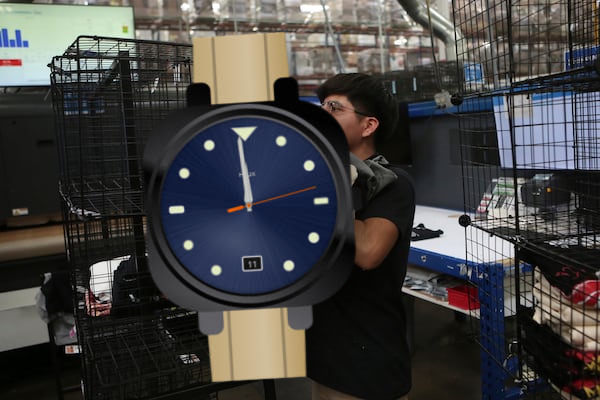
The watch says {"hour": 11, "minute": 59, "second": 13}
